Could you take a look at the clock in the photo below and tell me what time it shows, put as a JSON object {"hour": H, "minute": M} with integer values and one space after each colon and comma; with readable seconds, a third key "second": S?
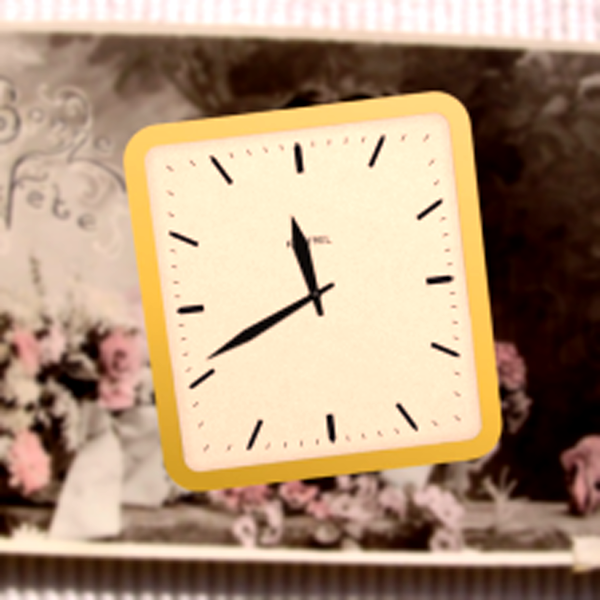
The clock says {"hour": 11, "minute": 41}
